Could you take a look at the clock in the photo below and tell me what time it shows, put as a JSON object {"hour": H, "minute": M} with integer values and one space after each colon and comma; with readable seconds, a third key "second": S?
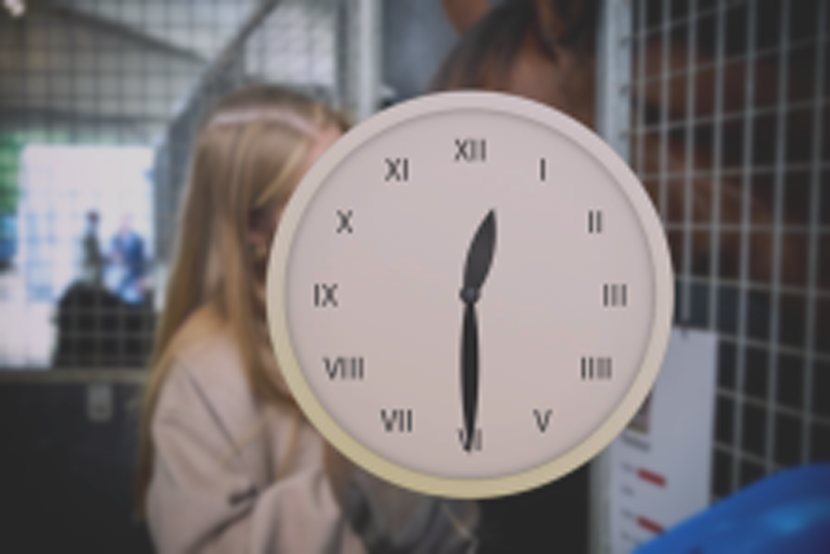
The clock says {"hour": 12, "minute": 30}
